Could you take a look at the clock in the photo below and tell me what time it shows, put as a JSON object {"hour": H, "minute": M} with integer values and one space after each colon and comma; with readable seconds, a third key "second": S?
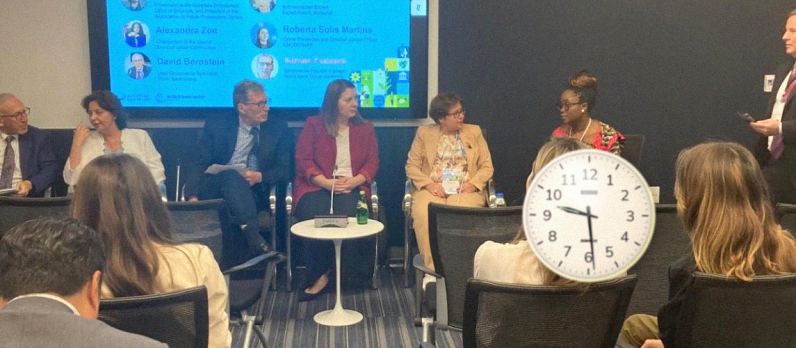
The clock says {"hour": 9, "minute": 29}
